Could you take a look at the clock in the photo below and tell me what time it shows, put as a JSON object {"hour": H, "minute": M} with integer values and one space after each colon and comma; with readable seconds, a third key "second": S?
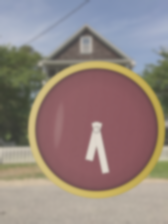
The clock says {"hour": 6, "minute": 28}
